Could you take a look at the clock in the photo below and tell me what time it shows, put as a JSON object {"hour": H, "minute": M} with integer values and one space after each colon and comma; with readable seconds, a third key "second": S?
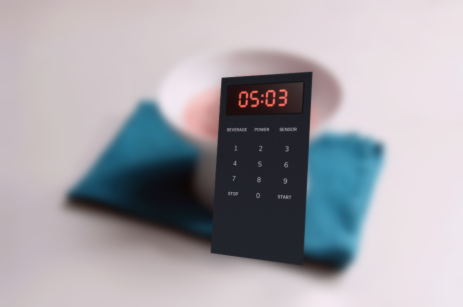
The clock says {"hour": 5, "minute": 3}
